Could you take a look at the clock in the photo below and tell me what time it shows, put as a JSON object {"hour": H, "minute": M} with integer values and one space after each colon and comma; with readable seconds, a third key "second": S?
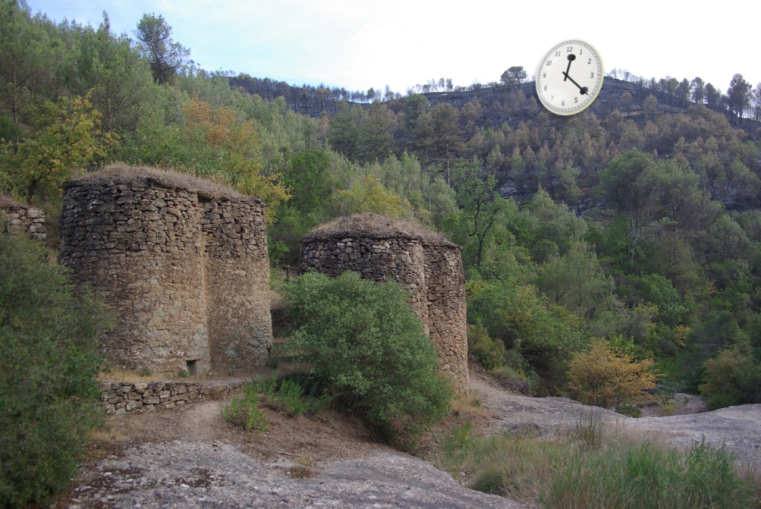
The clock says {"hour": 12, "minute": 21}
